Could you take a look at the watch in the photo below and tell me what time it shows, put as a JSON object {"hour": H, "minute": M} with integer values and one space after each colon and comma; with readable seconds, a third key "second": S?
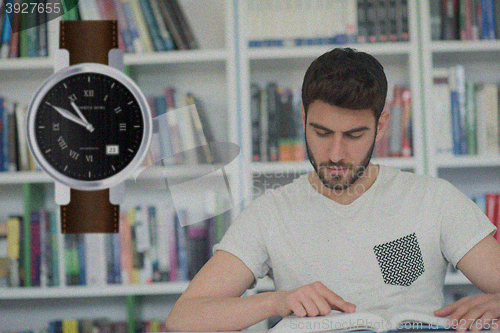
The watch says {"hour": 10, "minute": 50}
